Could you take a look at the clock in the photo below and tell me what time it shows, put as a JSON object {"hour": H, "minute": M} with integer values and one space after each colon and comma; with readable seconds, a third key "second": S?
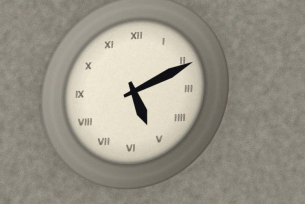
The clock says {"hour": 5, "minute": 11}
